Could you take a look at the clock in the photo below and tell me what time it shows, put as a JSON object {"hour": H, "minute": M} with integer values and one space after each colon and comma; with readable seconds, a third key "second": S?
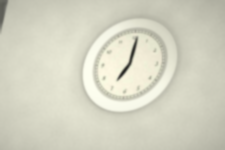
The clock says {"hour": 7, "minute": 1}
